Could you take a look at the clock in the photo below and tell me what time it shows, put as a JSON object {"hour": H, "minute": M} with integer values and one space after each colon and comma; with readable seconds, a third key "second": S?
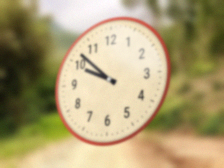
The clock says {"hour": 9, "minute": 52}
